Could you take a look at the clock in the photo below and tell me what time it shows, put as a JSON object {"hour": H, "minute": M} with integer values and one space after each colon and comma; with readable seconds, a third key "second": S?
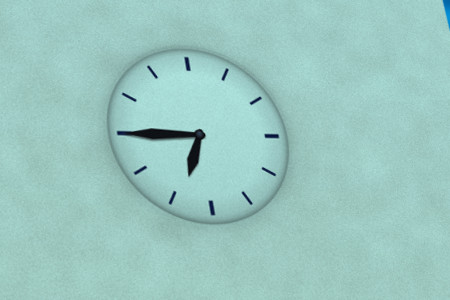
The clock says {"hour": 6, "minute": 45}
